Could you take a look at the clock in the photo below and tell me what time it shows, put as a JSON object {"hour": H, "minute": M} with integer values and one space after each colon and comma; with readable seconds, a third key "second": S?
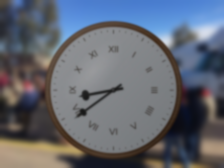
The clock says {"hour": 8, "minute": 39}
